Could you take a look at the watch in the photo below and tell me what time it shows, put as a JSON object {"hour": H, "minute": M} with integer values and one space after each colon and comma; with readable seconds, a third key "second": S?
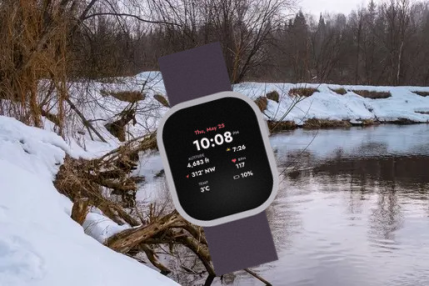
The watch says {"hour": 10, "minute": 8}
